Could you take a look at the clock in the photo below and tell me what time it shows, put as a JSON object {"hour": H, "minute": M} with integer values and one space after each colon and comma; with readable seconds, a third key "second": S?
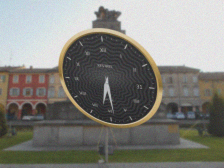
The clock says {"hour": 6, "minute": 29}
